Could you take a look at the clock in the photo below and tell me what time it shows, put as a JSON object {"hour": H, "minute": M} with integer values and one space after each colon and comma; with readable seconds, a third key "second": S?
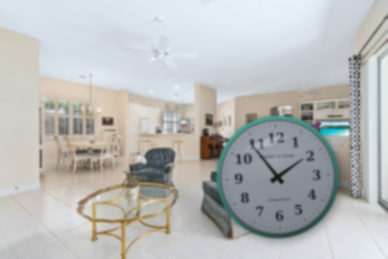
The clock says {"hour": 1, "minute": 54}
